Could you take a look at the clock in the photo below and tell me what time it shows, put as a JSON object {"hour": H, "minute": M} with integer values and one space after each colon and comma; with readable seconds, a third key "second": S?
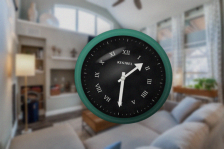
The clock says {"hour": 1, "minute": 30}
